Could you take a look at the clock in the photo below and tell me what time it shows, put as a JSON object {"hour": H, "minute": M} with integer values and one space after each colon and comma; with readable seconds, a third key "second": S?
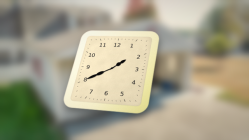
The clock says {"hour": 1, "minute": 40}
